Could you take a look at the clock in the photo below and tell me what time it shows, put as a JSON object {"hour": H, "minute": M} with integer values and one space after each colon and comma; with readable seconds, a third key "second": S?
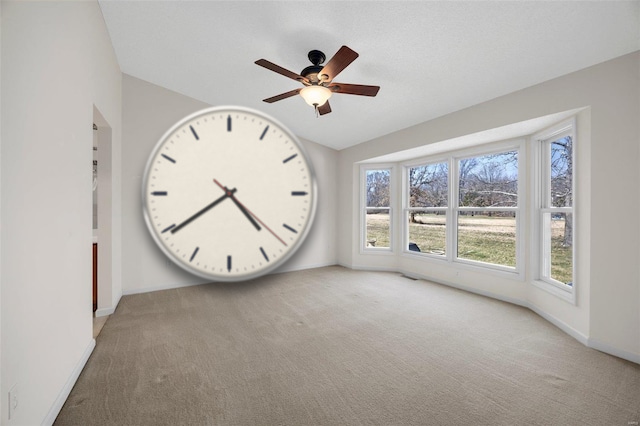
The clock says {"hour": 4, "minute": 39, "second": 22}
